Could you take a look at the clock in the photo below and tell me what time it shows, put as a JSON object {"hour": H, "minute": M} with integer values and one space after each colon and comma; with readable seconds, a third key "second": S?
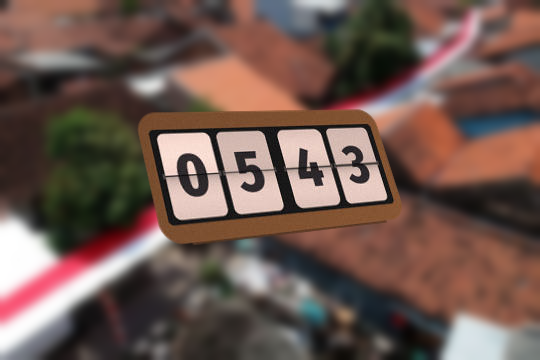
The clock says {"hour": 5, "minute": 43}
